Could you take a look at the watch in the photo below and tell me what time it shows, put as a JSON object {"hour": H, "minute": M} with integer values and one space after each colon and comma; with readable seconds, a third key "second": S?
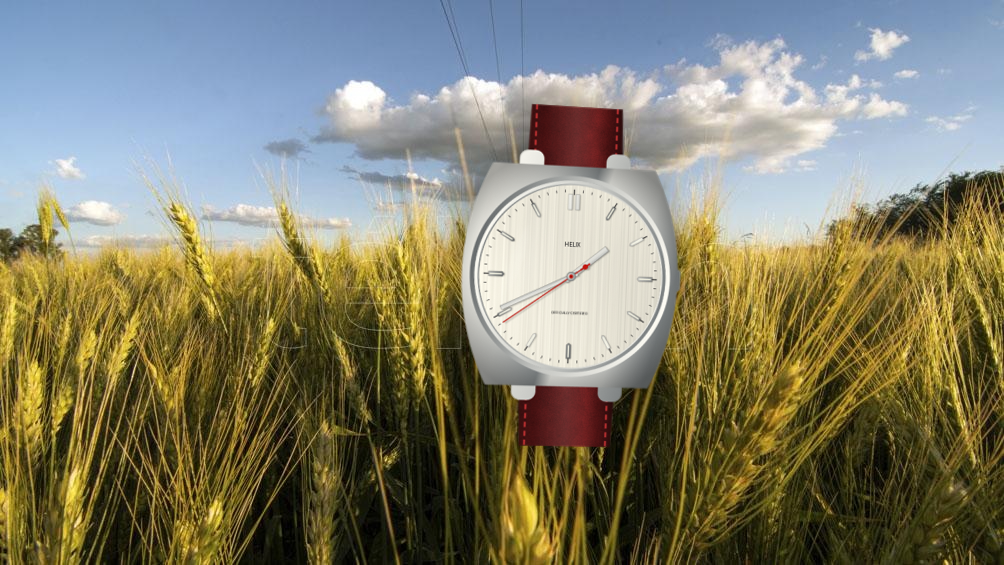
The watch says {"hour": 1, "minute": 40, "second": 39}
